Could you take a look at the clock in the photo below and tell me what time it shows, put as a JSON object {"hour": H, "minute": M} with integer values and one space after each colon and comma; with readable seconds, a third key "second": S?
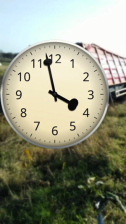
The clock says {"hour": 3, "minute": 58}
